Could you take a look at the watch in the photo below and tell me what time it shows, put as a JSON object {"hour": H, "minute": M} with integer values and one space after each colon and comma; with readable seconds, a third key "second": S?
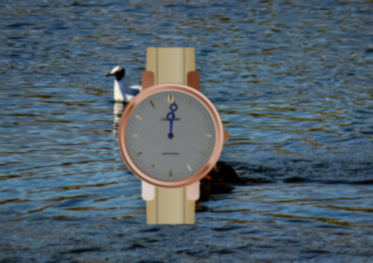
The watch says {"hour": 12, "minute": 1}
